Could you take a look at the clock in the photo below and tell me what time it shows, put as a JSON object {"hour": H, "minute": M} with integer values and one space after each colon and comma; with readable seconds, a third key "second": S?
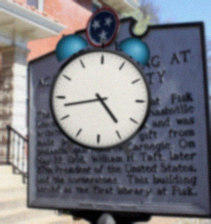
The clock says {"hour": 4, "minute": 43}
